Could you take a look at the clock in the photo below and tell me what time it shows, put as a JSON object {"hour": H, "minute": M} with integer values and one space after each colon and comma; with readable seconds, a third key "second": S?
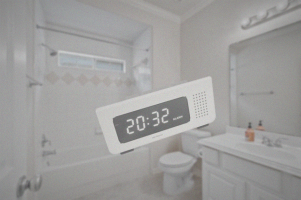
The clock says {"hour": 20, "minute": 32}
